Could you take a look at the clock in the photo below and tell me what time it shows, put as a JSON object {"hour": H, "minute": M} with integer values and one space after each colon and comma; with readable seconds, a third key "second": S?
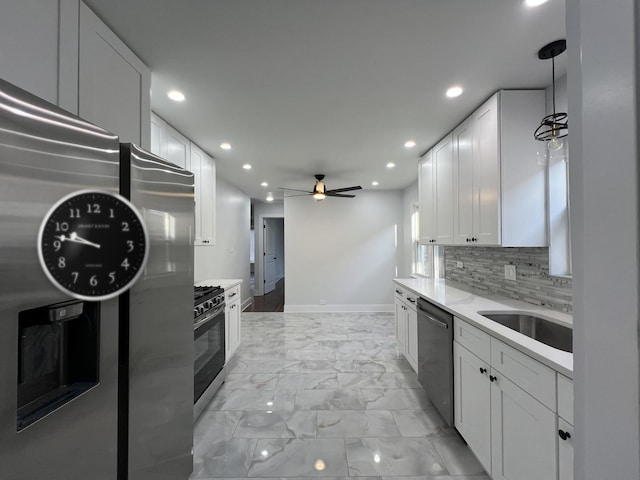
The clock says {"hour": 9, "minute": 47}
